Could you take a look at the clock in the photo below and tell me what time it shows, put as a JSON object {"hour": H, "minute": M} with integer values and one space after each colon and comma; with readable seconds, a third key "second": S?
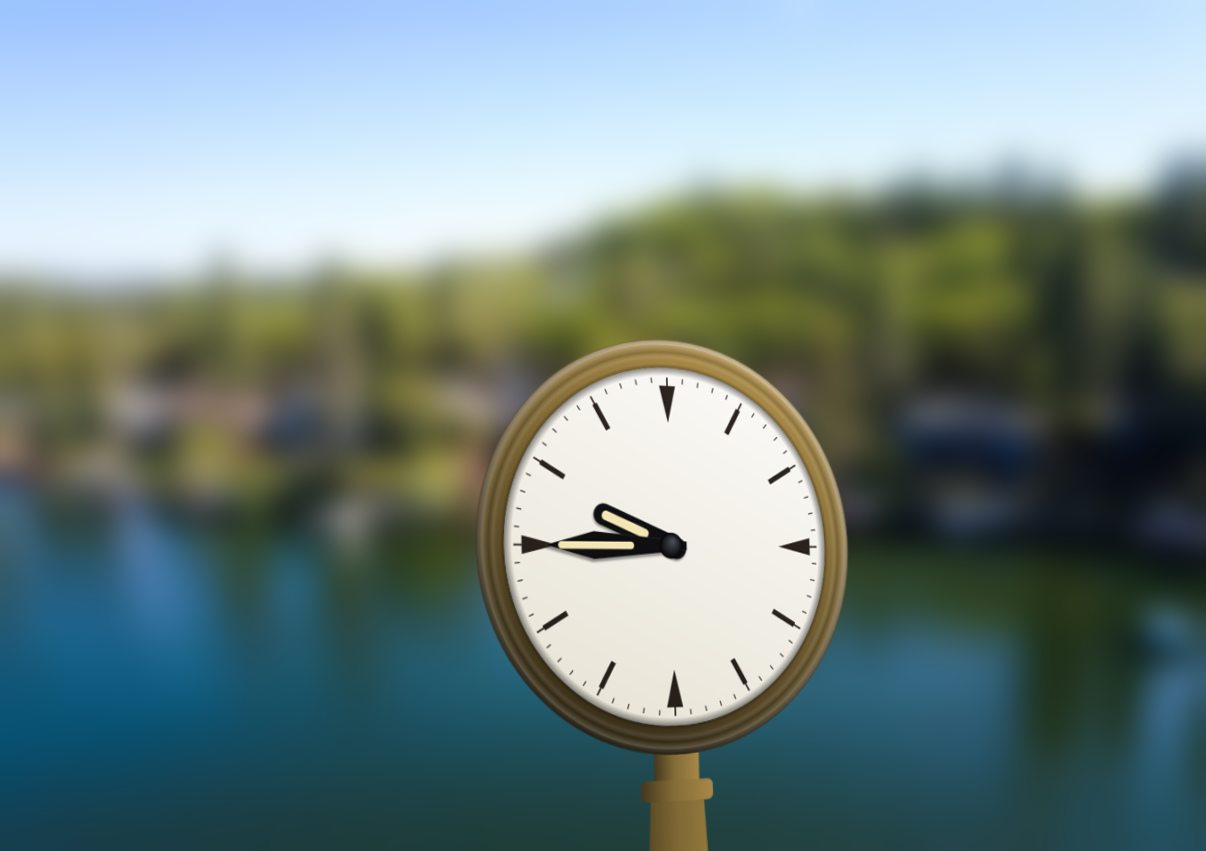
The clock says {"hour": 9, "minute": 45}
